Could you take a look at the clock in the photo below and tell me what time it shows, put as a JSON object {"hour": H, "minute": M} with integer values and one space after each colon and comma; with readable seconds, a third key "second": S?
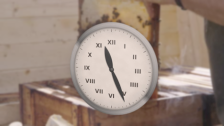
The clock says {"hour": 11, "minute": 26}
